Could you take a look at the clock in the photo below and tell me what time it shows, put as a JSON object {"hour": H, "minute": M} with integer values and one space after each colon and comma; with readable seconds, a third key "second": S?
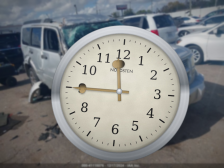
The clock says {"hour": 11, "minute": 45}
